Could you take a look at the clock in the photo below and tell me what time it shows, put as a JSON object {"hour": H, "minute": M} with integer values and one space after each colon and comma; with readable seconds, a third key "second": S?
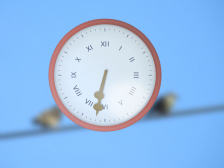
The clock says {"hour": 6, "minute": 32}
